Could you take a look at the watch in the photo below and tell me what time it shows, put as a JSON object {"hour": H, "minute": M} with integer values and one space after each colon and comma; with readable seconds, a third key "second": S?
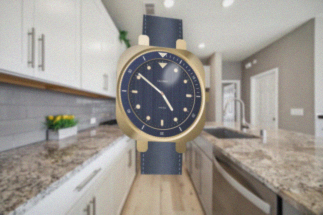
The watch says {"hour": 4, "minute": 51}
